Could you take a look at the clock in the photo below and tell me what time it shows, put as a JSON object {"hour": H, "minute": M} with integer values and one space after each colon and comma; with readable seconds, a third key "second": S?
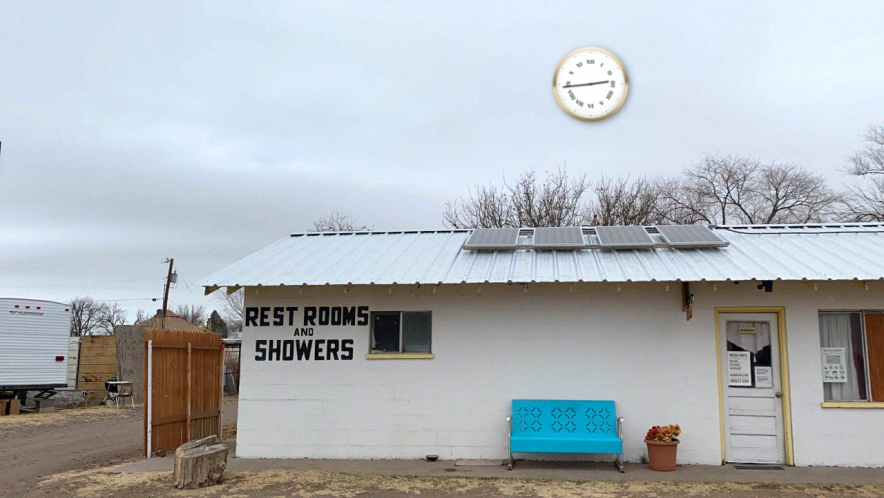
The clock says {"hour": 2, "minute": 44}
